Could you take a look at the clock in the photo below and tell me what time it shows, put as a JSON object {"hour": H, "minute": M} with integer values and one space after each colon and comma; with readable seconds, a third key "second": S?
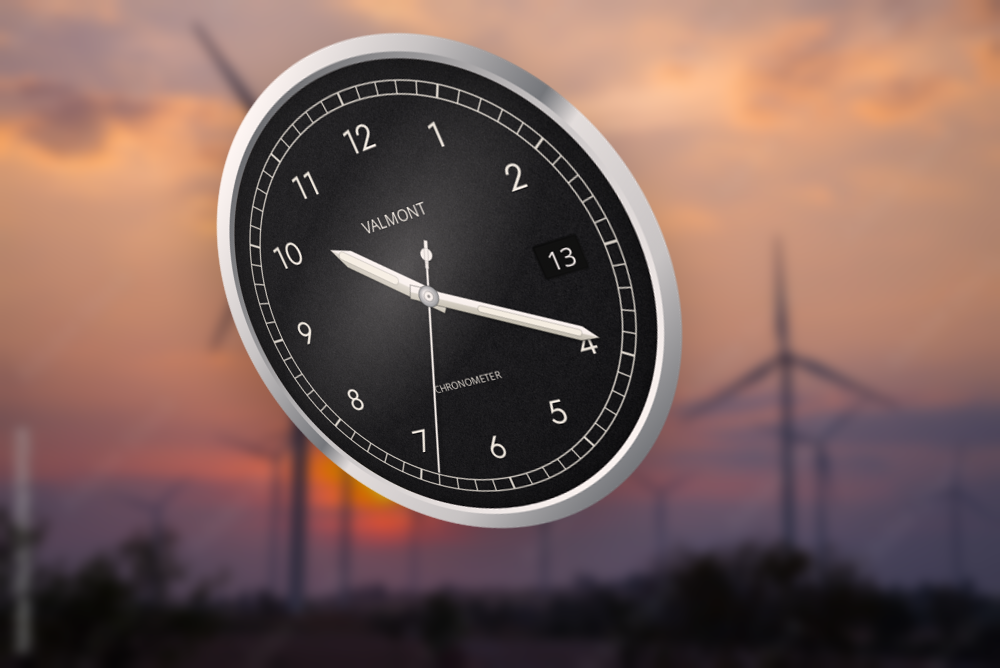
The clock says {"hour": 10, "minute": 19, "second": 34}
